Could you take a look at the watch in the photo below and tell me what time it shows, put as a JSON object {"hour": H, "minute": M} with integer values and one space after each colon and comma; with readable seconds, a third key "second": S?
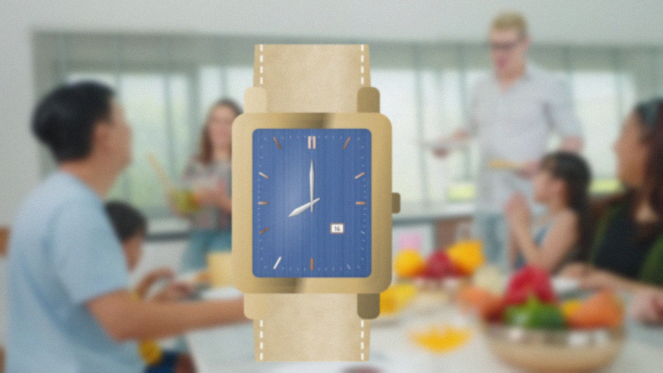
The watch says {"hour": 8, "minute": 0}
